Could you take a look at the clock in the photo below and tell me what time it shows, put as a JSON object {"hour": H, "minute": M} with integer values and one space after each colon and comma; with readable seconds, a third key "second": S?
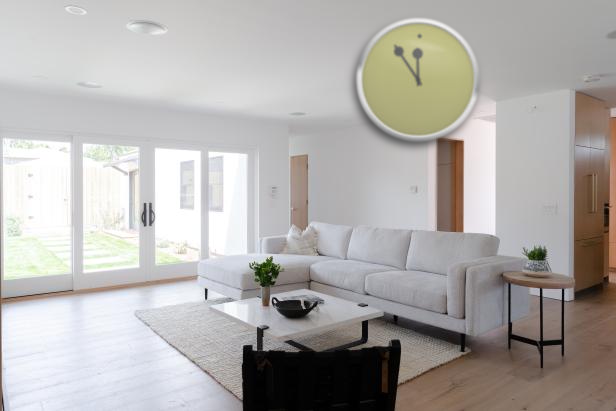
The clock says {"hour": 11, "minute": 54}
